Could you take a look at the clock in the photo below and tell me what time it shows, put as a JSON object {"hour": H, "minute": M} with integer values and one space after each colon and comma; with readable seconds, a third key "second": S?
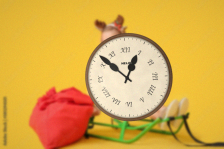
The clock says {"hour": 12, "minute": 52}
